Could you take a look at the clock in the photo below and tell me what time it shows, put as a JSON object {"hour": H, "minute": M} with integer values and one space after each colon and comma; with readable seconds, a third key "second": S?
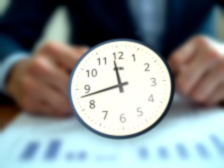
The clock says {"hour": 11, "minute": 43}
